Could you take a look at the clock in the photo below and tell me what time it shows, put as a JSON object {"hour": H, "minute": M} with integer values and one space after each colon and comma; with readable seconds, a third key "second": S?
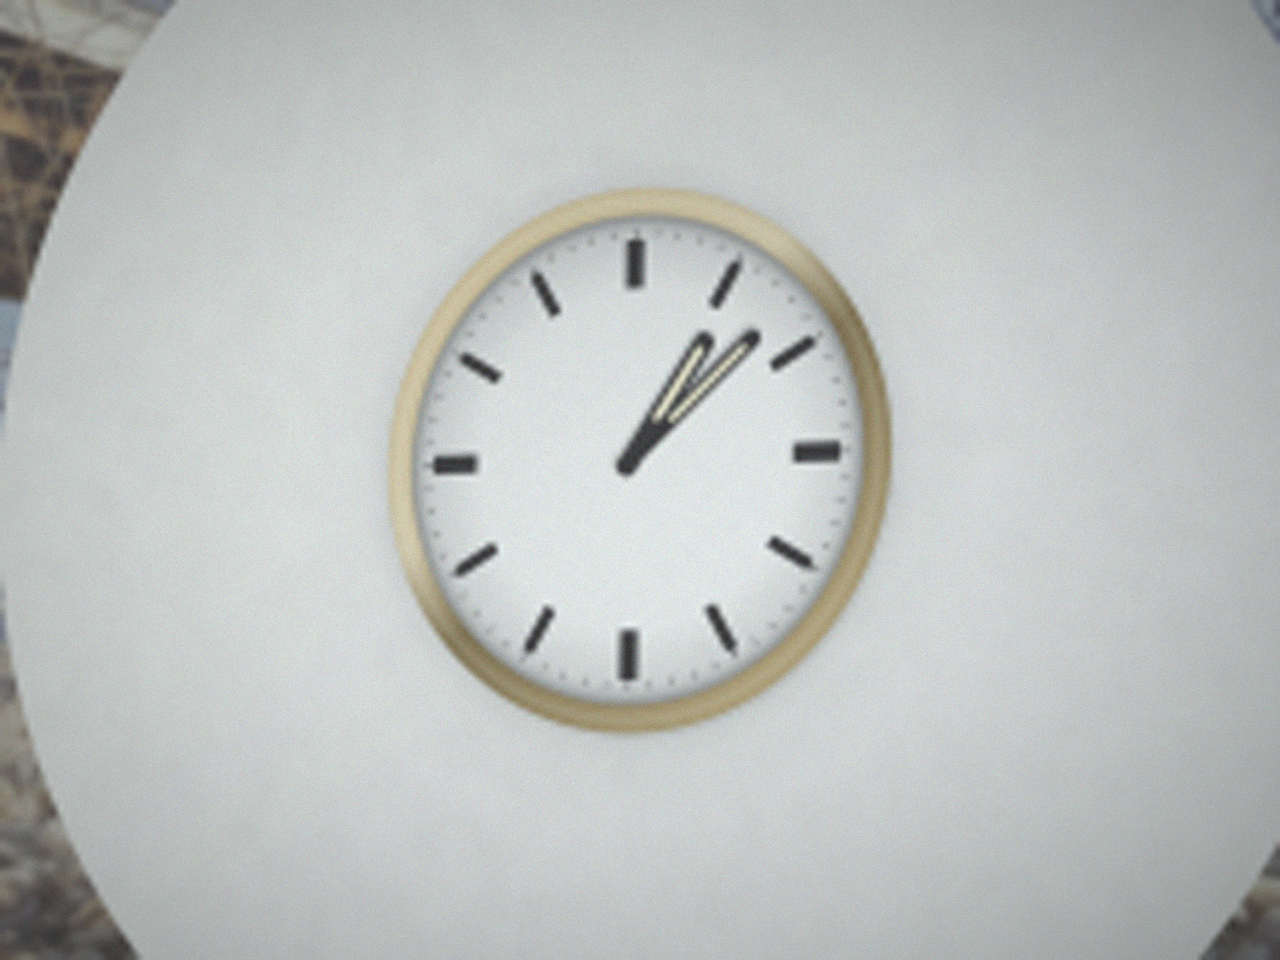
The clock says {"hour": 1, "minute": 8}
